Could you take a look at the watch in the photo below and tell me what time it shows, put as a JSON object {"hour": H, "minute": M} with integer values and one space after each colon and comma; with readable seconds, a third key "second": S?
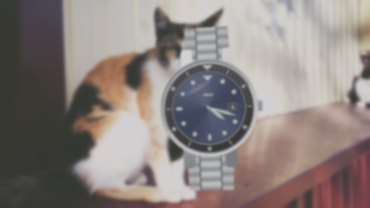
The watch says {"hour": 4, "minute": 18}
